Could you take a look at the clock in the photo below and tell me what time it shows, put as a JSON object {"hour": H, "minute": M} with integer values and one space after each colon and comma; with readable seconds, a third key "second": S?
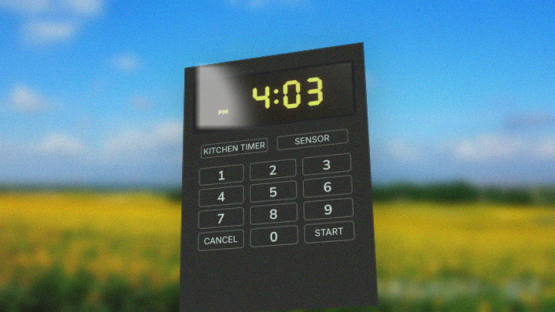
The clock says {"hour": 4, "minute": 3}
